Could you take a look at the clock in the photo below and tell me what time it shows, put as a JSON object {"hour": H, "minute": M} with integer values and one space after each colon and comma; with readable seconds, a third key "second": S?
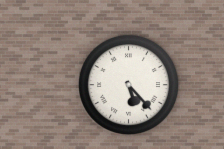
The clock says {"hour": 5, "minute": 23}
